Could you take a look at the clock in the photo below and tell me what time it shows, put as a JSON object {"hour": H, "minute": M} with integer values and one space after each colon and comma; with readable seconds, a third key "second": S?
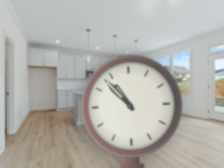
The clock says {"hour": 10, "minute": 53}
